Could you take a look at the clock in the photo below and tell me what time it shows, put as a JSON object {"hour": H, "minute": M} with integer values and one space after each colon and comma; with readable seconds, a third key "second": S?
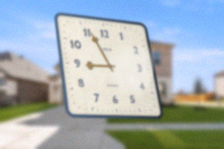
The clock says {"hour": 8, "minute": 56}
